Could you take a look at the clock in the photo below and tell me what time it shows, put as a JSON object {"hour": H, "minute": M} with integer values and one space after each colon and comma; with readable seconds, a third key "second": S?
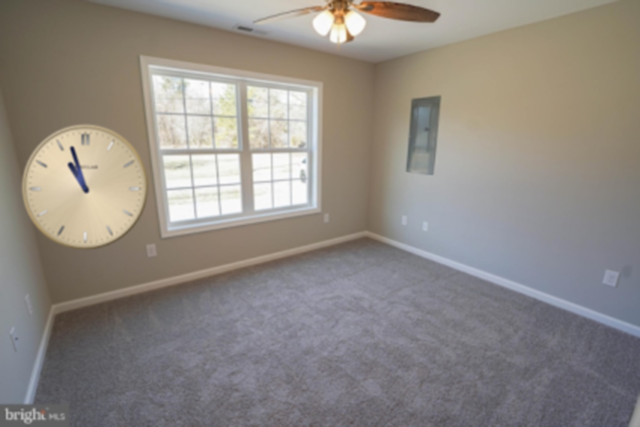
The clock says {"hour": 10, "minute": 57}
